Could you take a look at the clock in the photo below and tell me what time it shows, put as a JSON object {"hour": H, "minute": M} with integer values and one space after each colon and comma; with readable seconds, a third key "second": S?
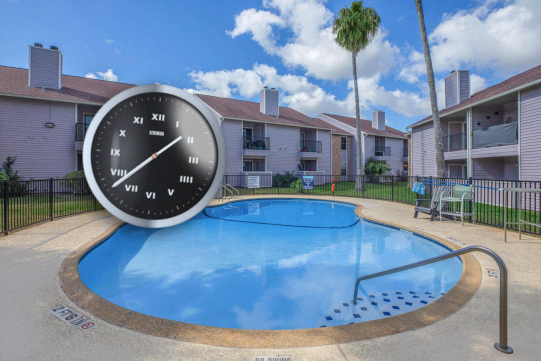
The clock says {"hour": 1, "minute": 38}
